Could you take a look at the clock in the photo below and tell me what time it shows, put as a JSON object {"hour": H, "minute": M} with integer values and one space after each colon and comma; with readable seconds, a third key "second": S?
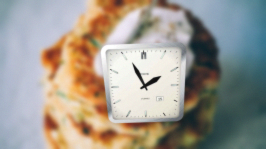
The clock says {"hour": 1, "minute": 56}
